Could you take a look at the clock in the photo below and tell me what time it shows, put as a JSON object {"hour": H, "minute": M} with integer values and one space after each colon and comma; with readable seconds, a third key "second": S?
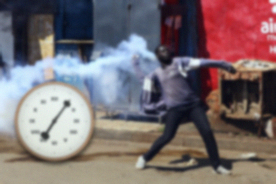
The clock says {"hour": 7, "minute": 6}
